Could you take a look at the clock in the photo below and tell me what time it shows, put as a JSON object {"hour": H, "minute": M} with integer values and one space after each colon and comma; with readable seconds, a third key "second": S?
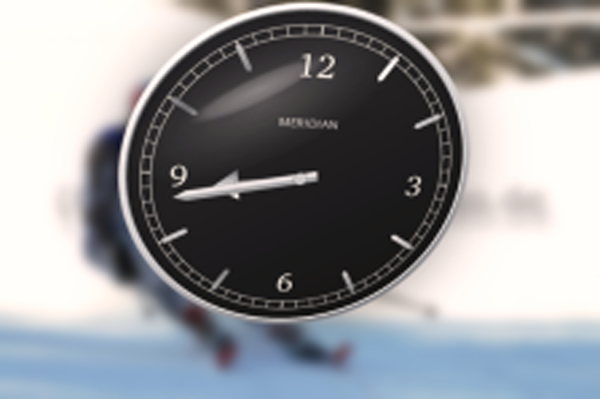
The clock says {"hour": 8, "minute": 43}
